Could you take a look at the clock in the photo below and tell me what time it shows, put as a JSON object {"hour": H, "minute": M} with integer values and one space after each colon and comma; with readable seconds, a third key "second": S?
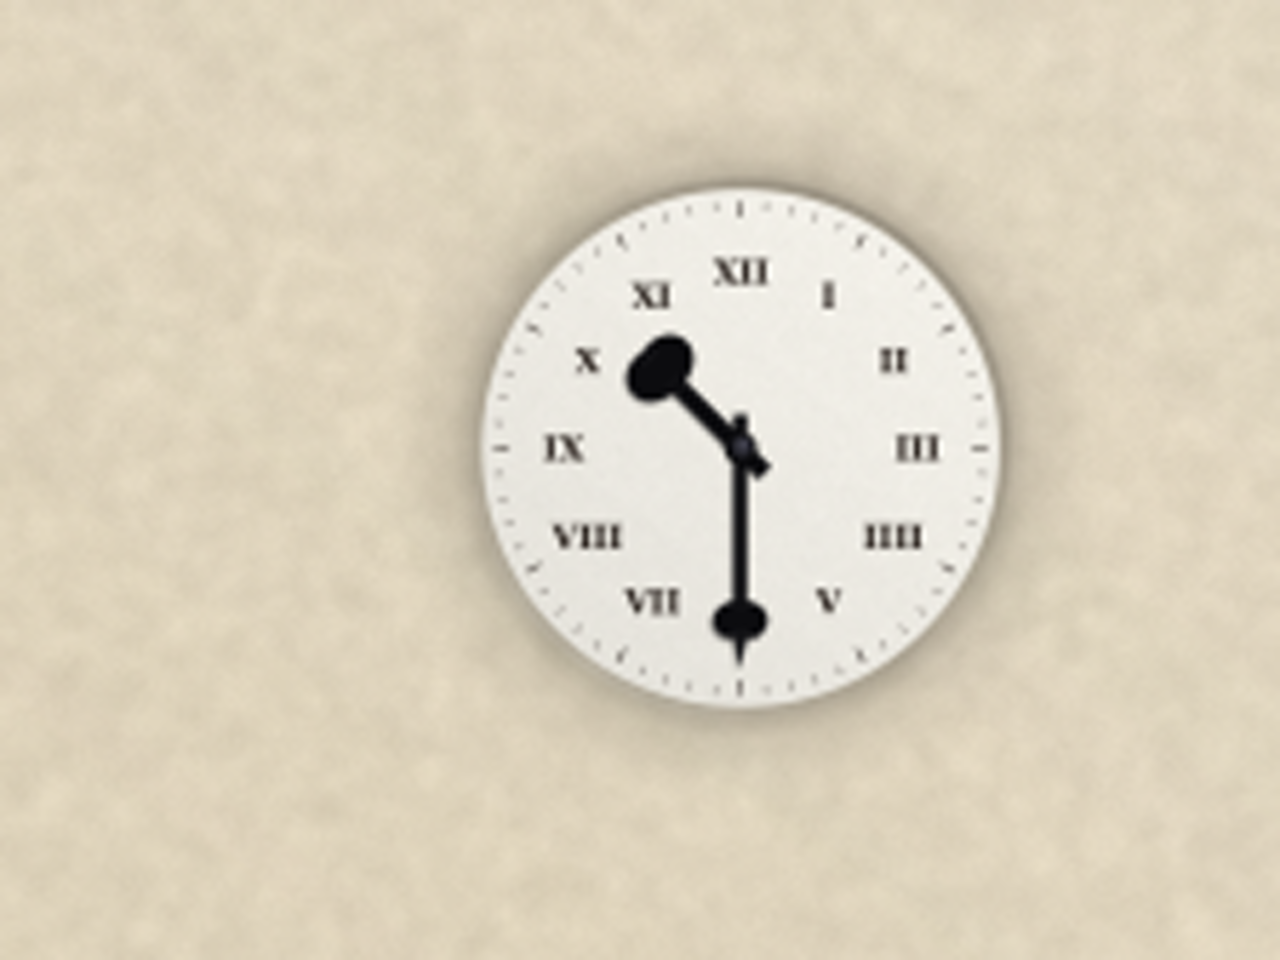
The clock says {"hour": 10, "minute": 30}
